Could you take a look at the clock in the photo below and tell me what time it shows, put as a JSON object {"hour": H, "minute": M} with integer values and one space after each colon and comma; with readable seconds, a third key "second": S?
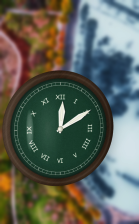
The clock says {"hour": 12, "minute": 10}
